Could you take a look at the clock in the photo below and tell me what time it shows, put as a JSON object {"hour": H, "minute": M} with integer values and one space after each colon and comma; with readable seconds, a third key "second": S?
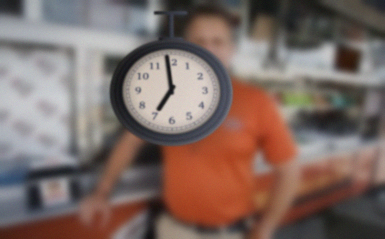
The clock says {"hour": 6, "minute": 59}
